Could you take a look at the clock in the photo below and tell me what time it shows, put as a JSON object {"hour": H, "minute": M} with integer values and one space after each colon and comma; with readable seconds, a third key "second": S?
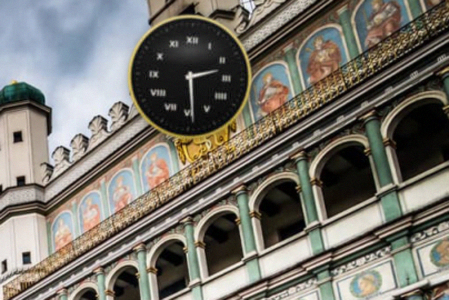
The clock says {"hour": 2, "minute": 29}
